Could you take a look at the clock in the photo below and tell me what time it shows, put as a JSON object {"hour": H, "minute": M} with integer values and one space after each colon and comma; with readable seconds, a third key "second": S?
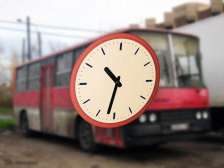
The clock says {"hour": 10, "minute": 32}
